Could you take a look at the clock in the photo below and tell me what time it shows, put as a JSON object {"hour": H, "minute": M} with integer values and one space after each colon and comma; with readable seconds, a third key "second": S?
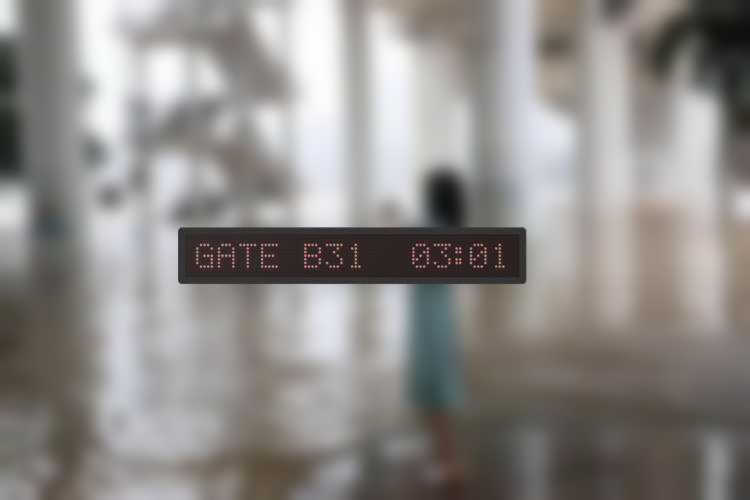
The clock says {"hour": 3, "minute": 1}
